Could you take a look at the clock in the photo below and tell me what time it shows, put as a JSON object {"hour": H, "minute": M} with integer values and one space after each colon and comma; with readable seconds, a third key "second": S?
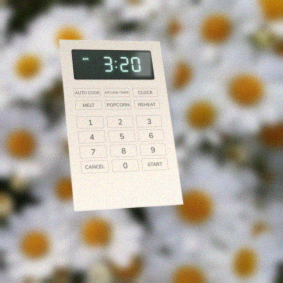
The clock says {"hour": 3, "minute": 20}
